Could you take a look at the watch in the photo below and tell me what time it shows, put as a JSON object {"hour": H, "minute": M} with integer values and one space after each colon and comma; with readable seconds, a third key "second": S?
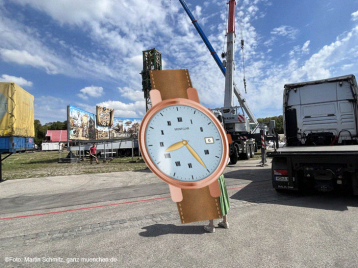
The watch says {"hour": 8, "minute": 25}
